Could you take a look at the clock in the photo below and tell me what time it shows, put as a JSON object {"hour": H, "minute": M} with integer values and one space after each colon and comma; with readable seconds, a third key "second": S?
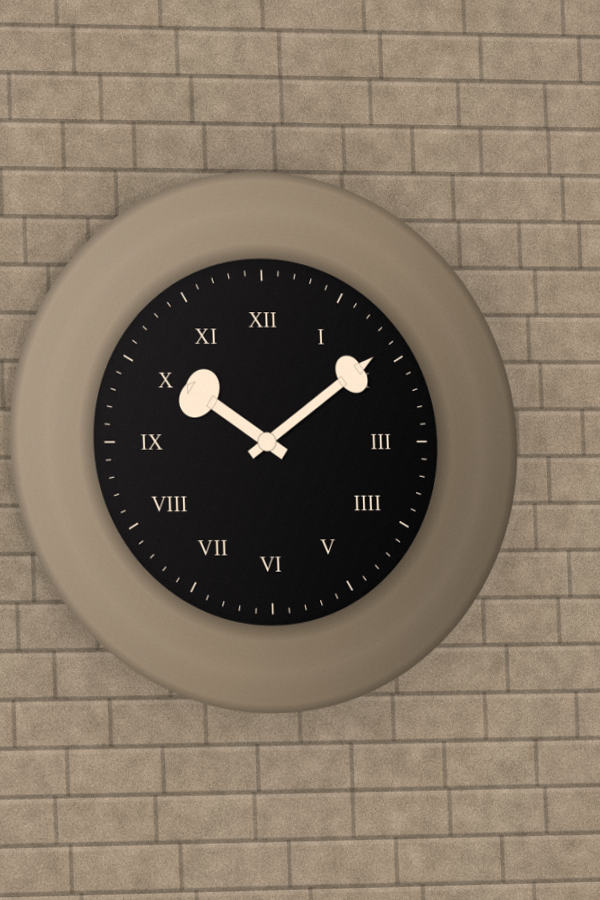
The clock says {"hour": 10, "minute": 9}
